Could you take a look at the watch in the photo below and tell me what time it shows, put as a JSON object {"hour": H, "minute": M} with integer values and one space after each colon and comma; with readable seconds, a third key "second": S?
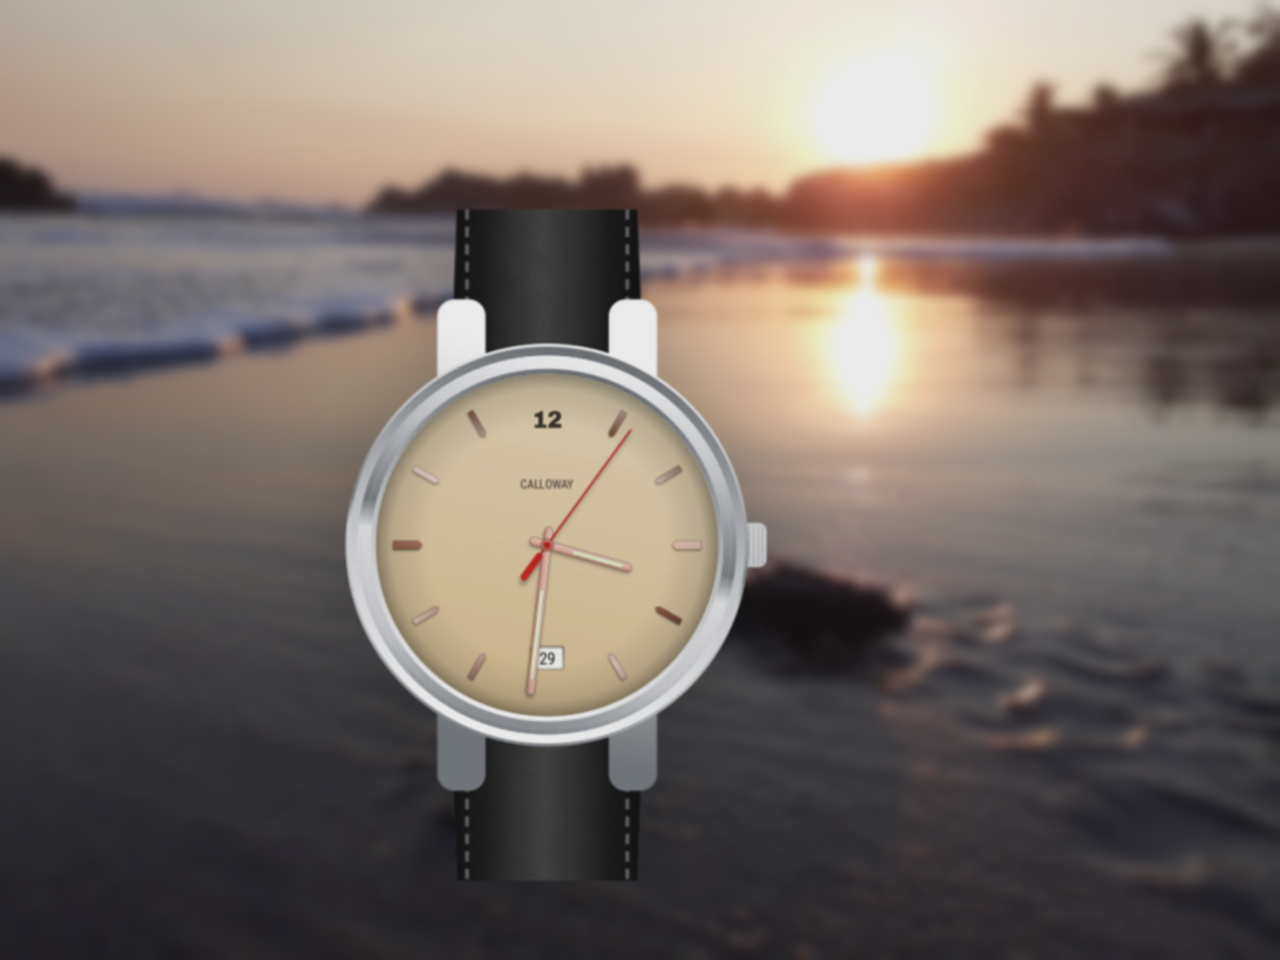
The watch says {"hour": 3, "minute": 31, "second": 6}
